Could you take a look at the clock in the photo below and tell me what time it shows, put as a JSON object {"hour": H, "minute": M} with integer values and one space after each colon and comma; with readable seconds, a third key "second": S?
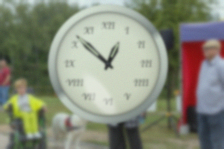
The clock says {"hour": 12, "minute": 52}
